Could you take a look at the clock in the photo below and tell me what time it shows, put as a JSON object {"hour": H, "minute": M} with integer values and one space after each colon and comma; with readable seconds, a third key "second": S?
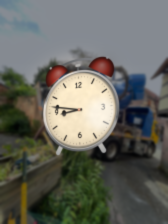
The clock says {"hour": 8, "minute": 47}
